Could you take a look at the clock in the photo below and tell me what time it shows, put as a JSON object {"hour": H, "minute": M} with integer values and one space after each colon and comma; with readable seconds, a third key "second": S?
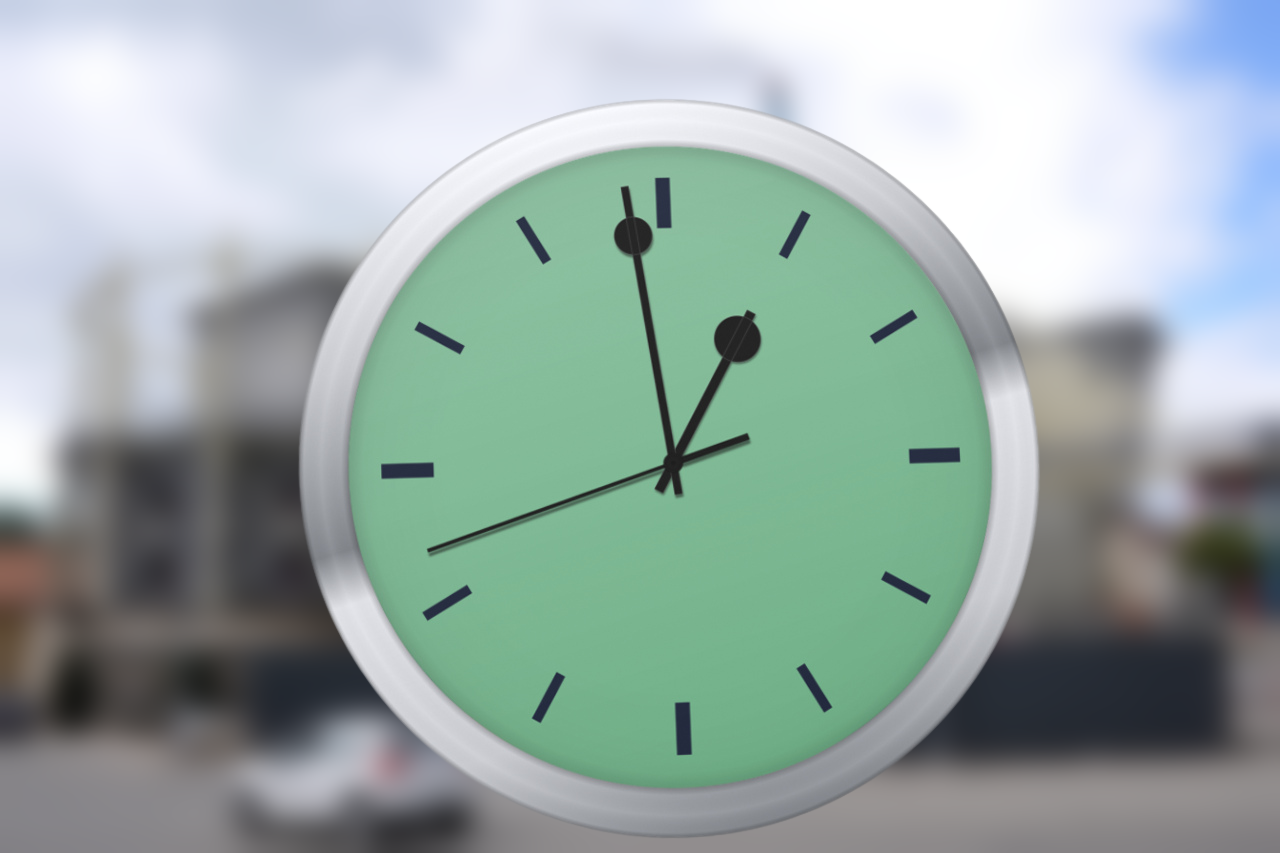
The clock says {"hour": 12, "minute": 58, "second": 42}
